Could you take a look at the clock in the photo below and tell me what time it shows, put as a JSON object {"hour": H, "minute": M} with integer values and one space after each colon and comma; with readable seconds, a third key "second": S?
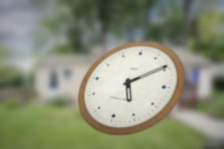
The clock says {"hour": 5, "minute": 9}
